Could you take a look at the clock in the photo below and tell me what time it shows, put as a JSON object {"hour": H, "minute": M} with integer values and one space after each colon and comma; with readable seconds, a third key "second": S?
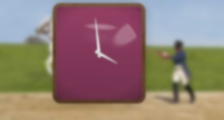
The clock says {"hour": 3, "minute": 59}
